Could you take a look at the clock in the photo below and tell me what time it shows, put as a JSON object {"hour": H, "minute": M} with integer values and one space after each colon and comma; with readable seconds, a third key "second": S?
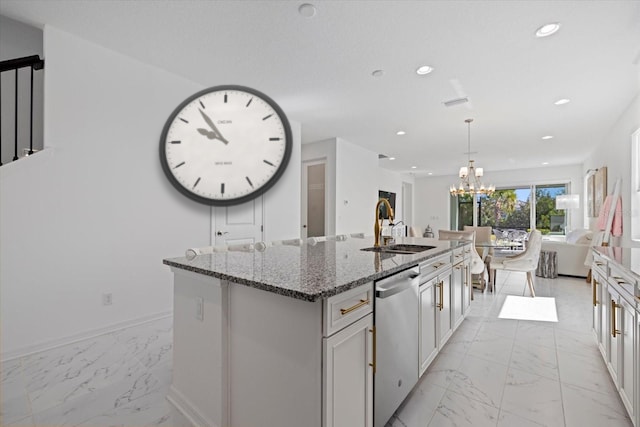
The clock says {"hour": 9, "minute": 54}
